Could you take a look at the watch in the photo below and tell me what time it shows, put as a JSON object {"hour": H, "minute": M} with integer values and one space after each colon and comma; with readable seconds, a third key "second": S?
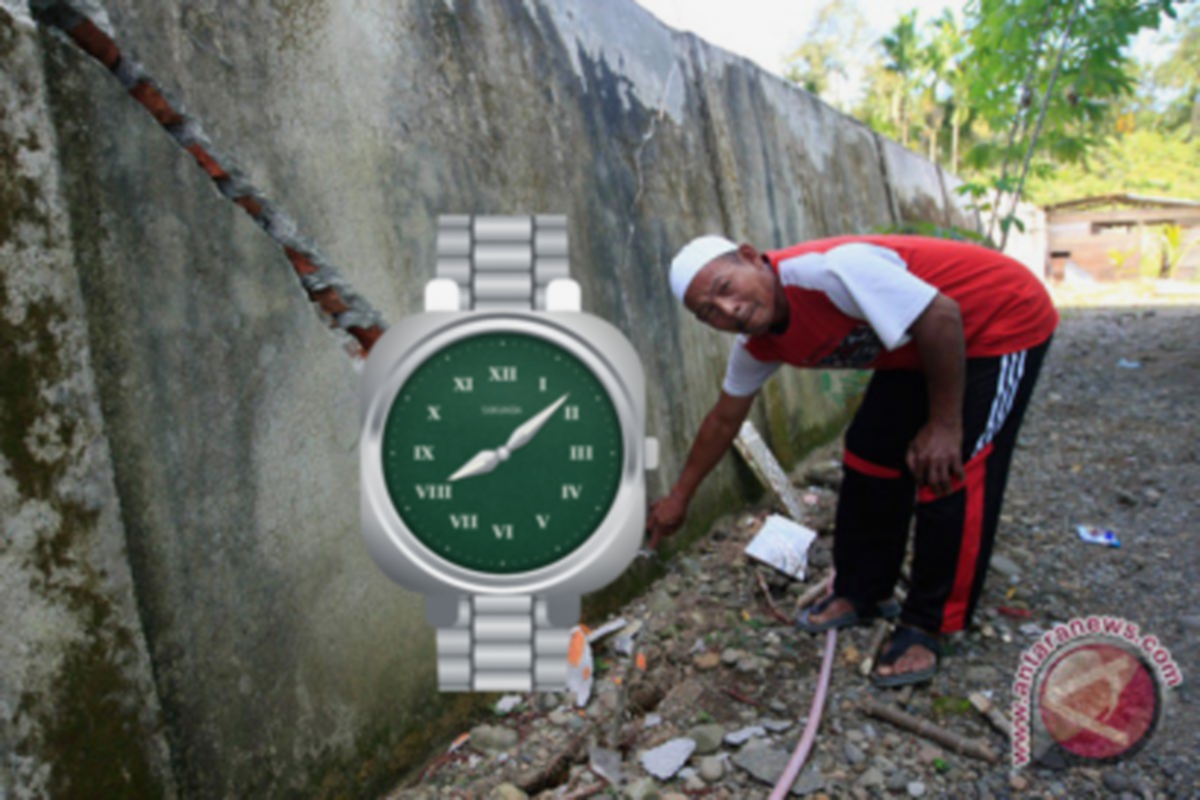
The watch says {"hour": 8, "minute": 8}
